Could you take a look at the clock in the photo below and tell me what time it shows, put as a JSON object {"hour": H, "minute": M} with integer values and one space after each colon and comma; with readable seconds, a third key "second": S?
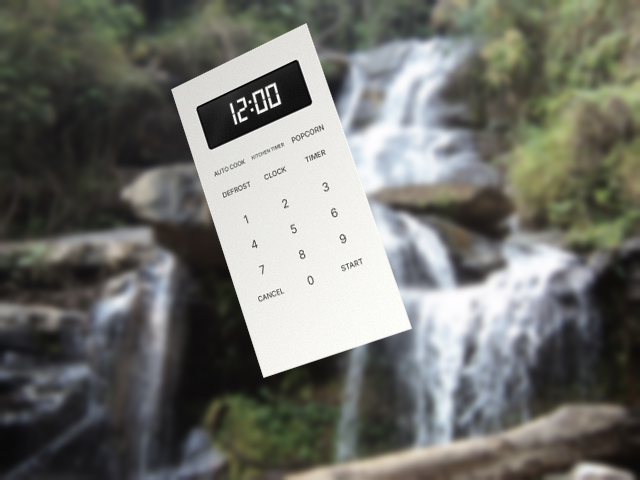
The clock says {"hour": 12, "minute": 0}
